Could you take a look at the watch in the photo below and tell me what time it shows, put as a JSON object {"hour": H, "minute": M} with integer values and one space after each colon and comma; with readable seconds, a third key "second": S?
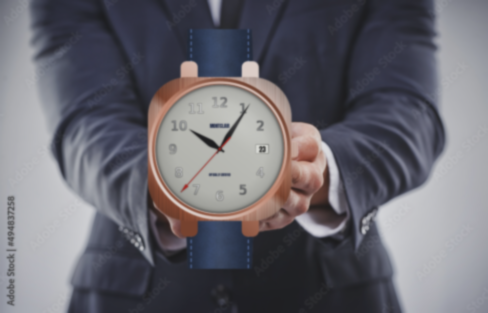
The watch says {"hour": 10, "minute": 5, "second": 37}
